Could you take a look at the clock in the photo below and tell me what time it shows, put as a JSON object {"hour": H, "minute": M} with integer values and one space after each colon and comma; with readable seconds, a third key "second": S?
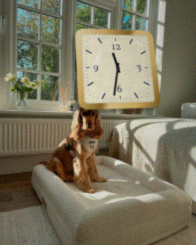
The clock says {"hour": 11, "minute": 32}
